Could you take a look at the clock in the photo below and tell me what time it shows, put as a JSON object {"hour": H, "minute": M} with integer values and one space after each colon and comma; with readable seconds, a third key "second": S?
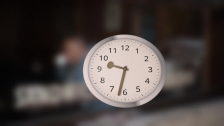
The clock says {"hour": 9, "minute": 32}
